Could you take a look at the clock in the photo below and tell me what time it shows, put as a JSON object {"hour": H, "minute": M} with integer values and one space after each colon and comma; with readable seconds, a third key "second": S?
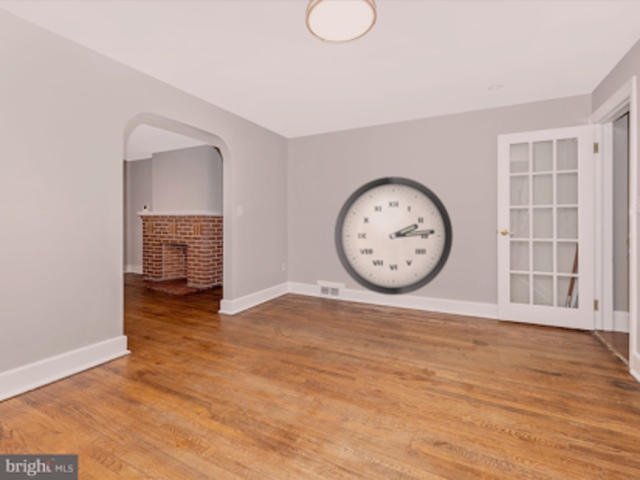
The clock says {"hour": 2, "minute": 14}
